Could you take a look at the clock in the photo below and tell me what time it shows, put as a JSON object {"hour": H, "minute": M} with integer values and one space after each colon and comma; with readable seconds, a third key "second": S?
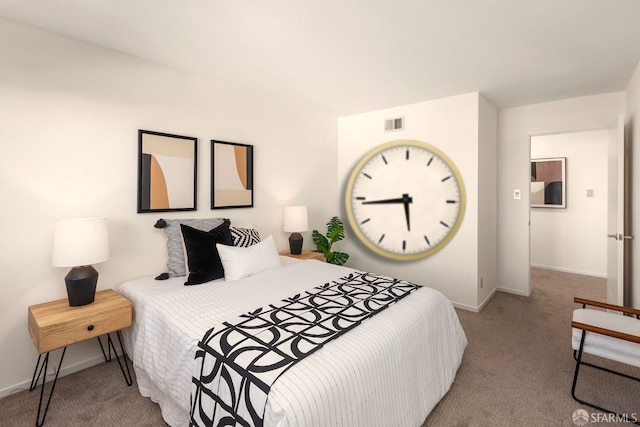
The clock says {"hour": 5, "minute": 44}
